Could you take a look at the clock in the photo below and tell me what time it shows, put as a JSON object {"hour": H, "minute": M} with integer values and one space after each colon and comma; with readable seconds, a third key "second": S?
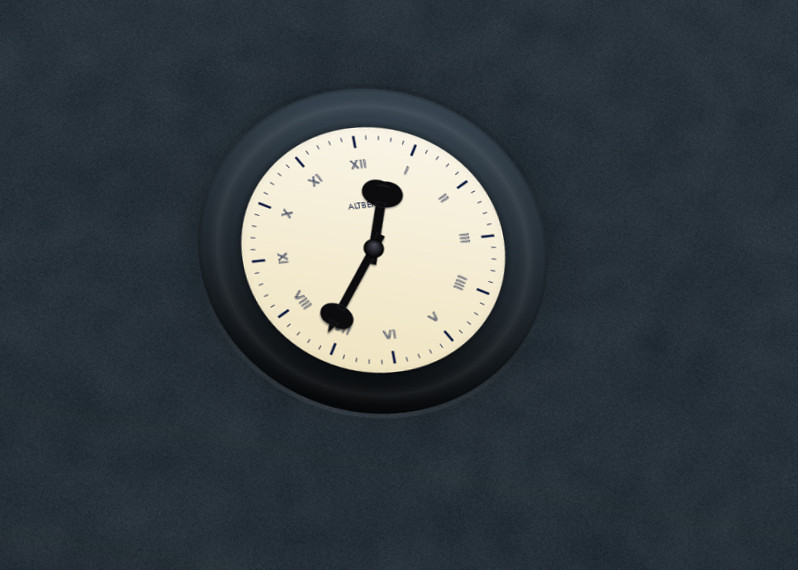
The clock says {"hour": 12, "minute": 36}
